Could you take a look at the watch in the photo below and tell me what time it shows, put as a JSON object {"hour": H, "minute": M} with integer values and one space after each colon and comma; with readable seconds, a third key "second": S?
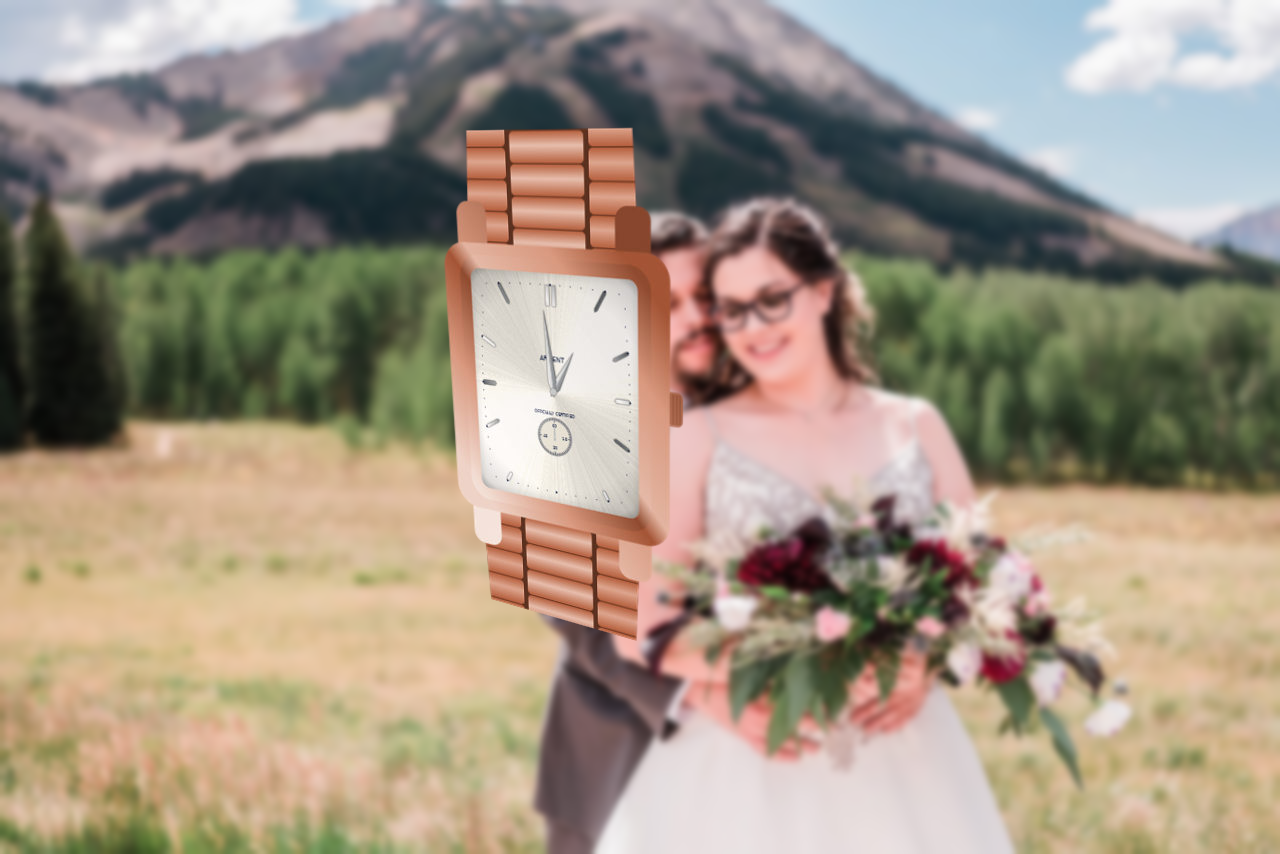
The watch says {"hour": 12, "minute": 59}
